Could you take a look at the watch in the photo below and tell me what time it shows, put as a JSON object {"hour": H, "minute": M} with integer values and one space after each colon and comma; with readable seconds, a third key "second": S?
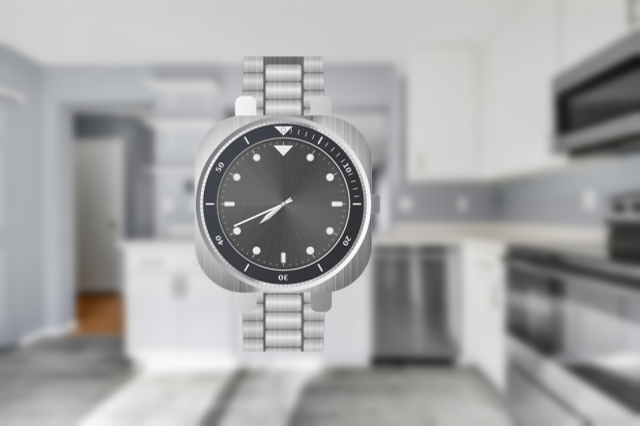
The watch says {"hour": 7, "minute": 41}
